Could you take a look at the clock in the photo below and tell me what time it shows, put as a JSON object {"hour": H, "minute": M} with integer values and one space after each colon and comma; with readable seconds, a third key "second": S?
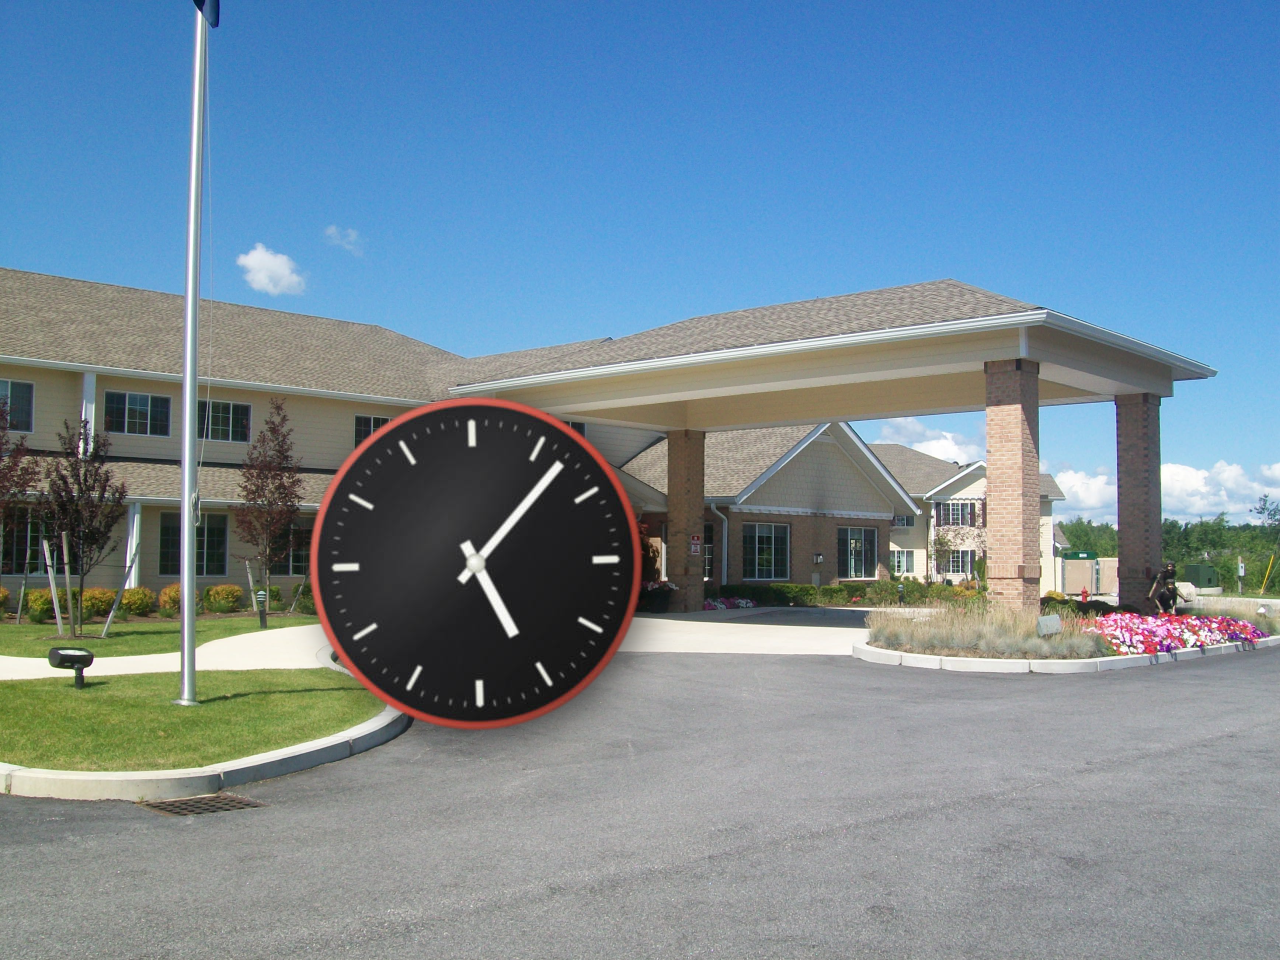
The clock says {"hour": 5, "minute": 7}
